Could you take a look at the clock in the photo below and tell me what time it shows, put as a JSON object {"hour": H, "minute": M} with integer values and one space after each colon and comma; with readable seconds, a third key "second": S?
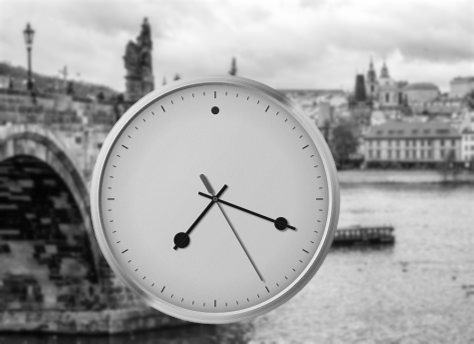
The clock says {"hour": 7, "minute": 18, "second": 25}
